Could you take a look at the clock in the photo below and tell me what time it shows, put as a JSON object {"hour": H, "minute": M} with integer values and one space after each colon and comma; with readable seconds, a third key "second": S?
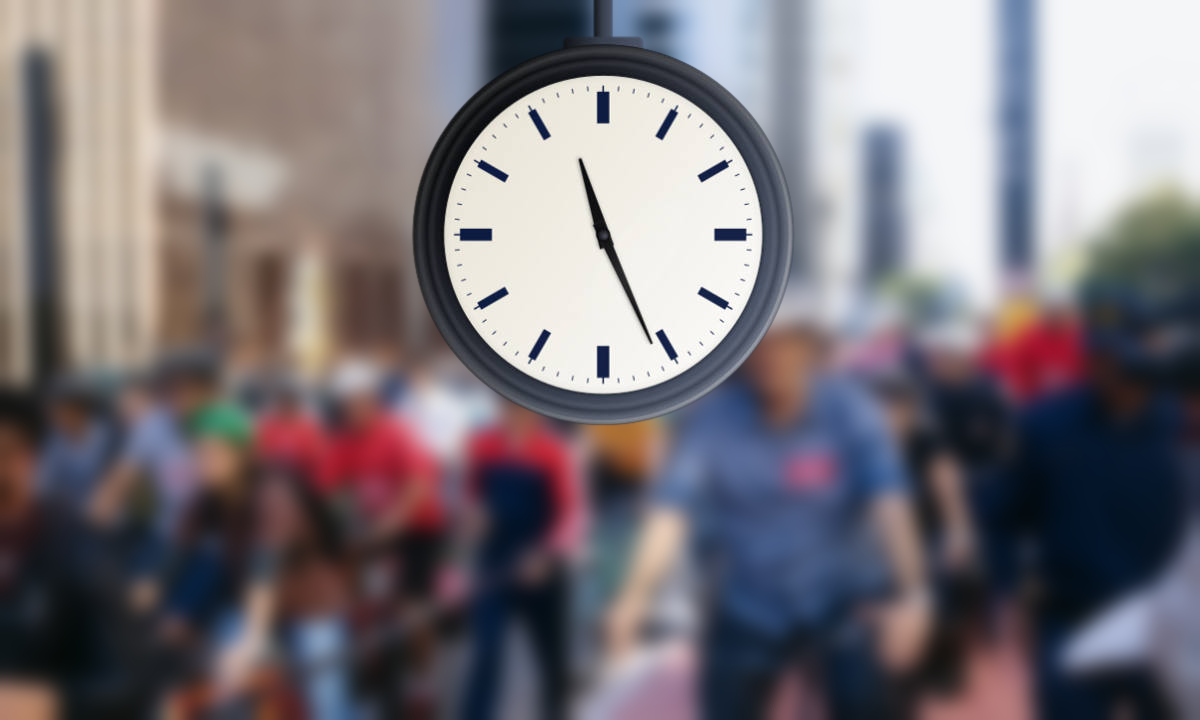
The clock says {"hour": 11, "minute": 26}
